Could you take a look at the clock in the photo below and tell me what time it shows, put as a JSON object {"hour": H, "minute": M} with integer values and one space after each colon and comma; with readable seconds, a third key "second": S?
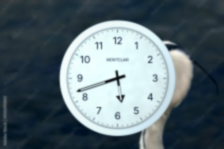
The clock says {"hour": 5, "minute": 42}
